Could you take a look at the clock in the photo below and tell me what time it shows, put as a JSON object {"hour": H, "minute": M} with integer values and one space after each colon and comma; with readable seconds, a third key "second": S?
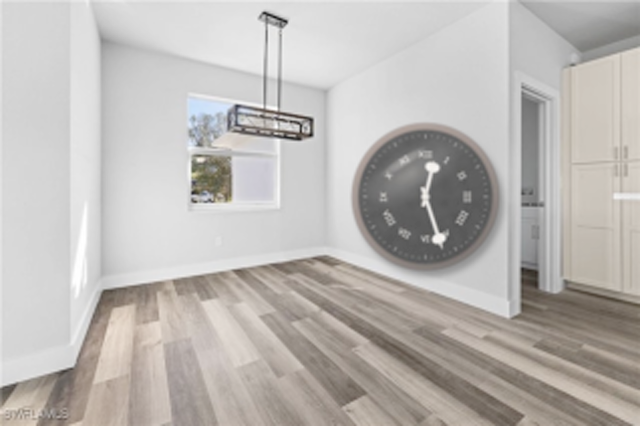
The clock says {"hour": 12, "minute": 27}
